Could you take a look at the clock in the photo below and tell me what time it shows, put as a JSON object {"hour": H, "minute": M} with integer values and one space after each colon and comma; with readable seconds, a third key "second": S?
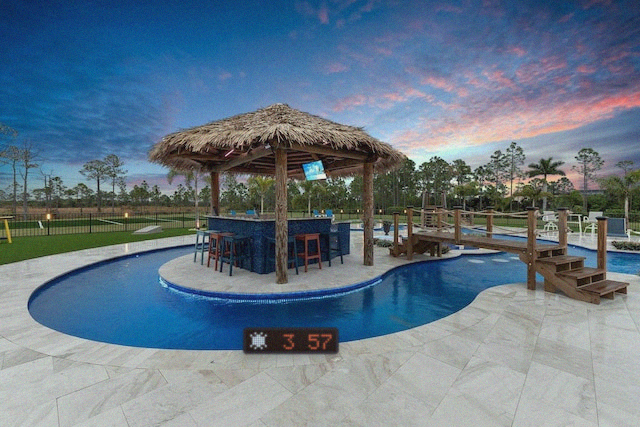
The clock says {"hour": 3, "minute": 57}
